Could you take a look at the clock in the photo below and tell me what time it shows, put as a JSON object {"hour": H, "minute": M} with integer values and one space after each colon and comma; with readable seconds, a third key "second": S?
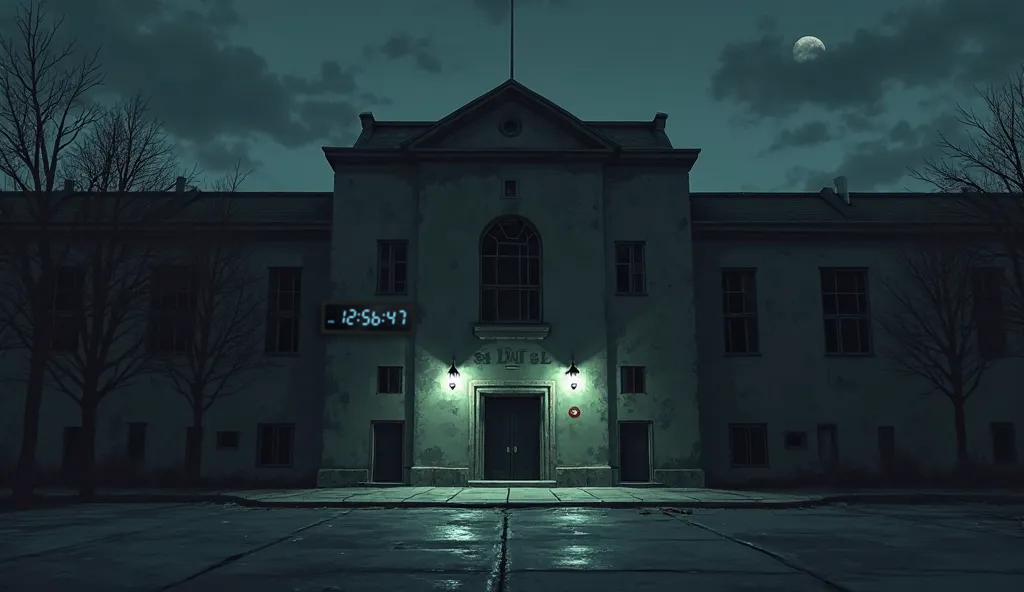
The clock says {"hour": 12, "minute": 56, "second": 47}
